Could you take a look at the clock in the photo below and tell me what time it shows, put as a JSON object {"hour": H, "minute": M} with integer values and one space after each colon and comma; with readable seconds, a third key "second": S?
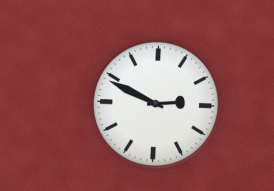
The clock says {"hour": 2, "minute": 49}
